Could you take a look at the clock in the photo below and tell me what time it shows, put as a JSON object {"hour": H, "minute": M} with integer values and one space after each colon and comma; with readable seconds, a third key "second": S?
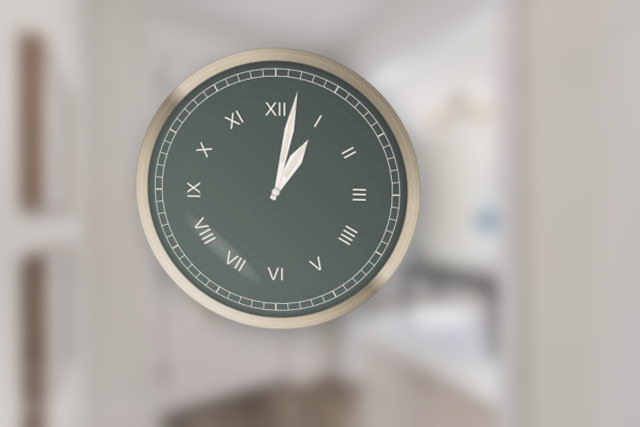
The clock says {"hour": 1, "minute": 2}
